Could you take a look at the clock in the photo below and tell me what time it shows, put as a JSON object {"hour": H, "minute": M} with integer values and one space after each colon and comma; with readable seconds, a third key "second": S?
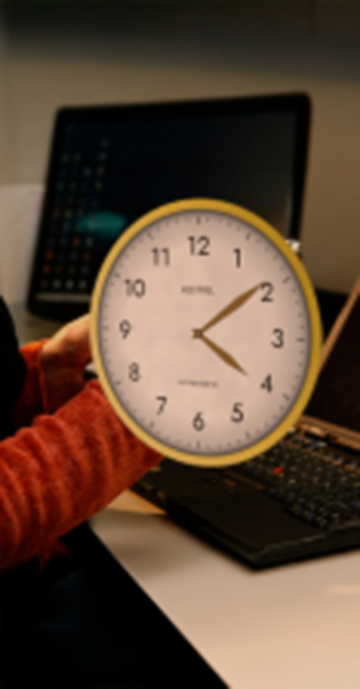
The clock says {"hour": 4, "minute": 9}
